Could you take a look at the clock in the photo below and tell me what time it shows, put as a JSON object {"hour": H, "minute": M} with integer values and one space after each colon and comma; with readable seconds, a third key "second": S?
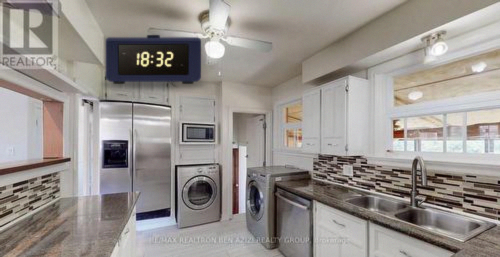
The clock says {"hour": 18, "minute": 32}
